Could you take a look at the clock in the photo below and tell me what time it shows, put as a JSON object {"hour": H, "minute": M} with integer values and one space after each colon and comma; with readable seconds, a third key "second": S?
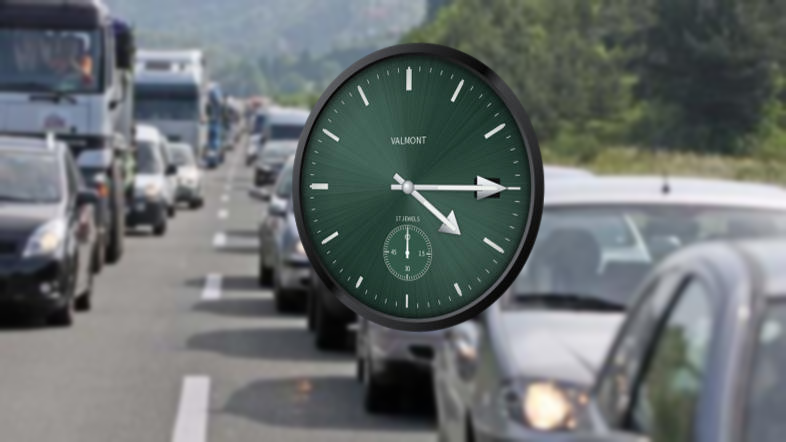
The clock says {"hour": 4, "minute": 15}
